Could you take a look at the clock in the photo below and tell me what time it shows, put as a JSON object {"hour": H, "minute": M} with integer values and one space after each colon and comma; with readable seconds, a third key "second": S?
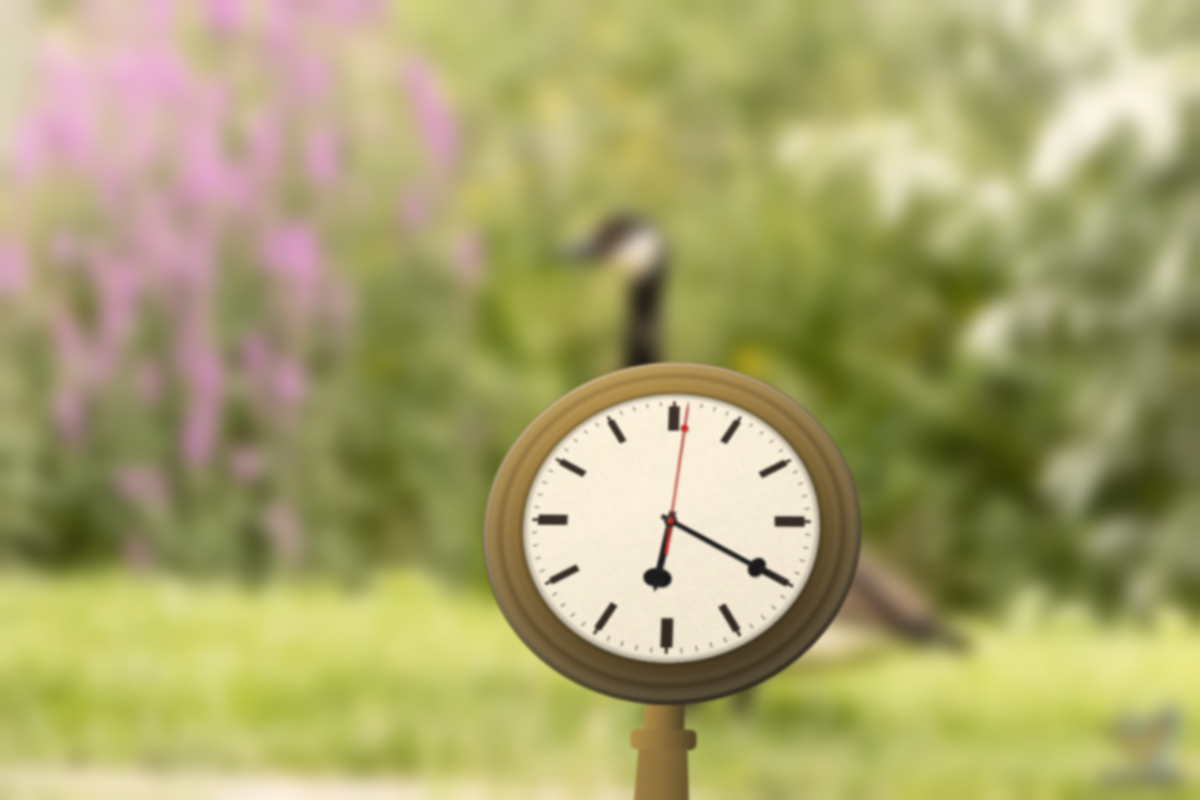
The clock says {"hour": 6, "minute": 20, "second": 1}
